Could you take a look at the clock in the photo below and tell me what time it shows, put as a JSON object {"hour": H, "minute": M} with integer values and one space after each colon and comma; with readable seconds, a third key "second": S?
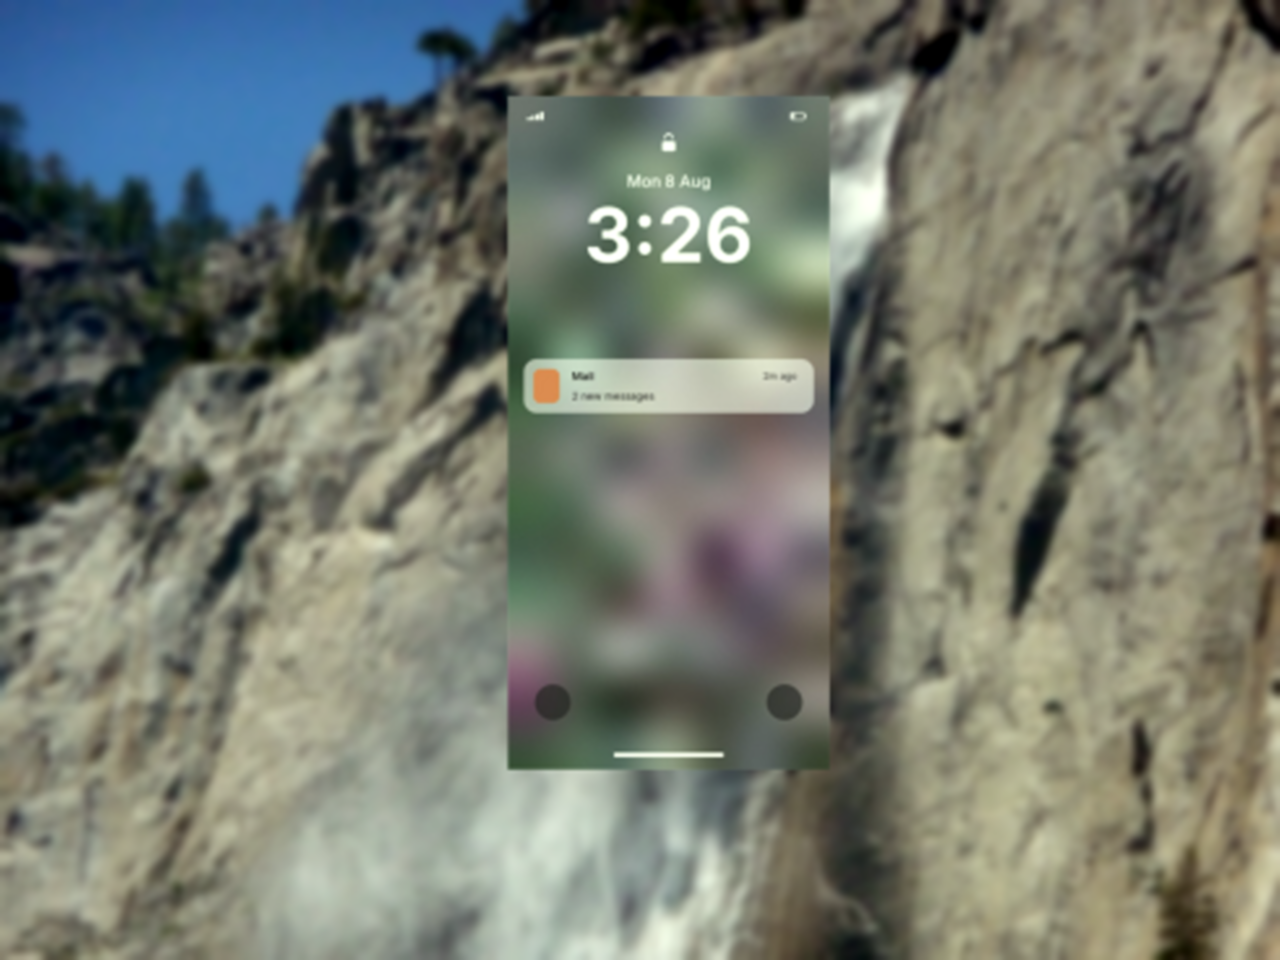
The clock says {"hour": 3, "minute": 26}
